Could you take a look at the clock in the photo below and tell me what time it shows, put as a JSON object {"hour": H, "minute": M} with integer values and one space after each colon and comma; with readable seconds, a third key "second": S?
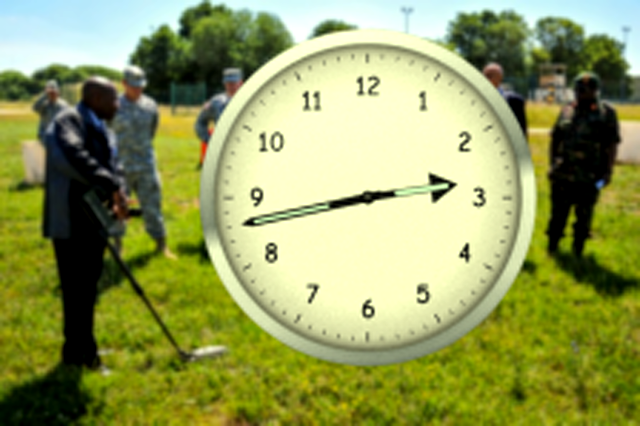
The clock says {"hour": 2, "minute": 43}
